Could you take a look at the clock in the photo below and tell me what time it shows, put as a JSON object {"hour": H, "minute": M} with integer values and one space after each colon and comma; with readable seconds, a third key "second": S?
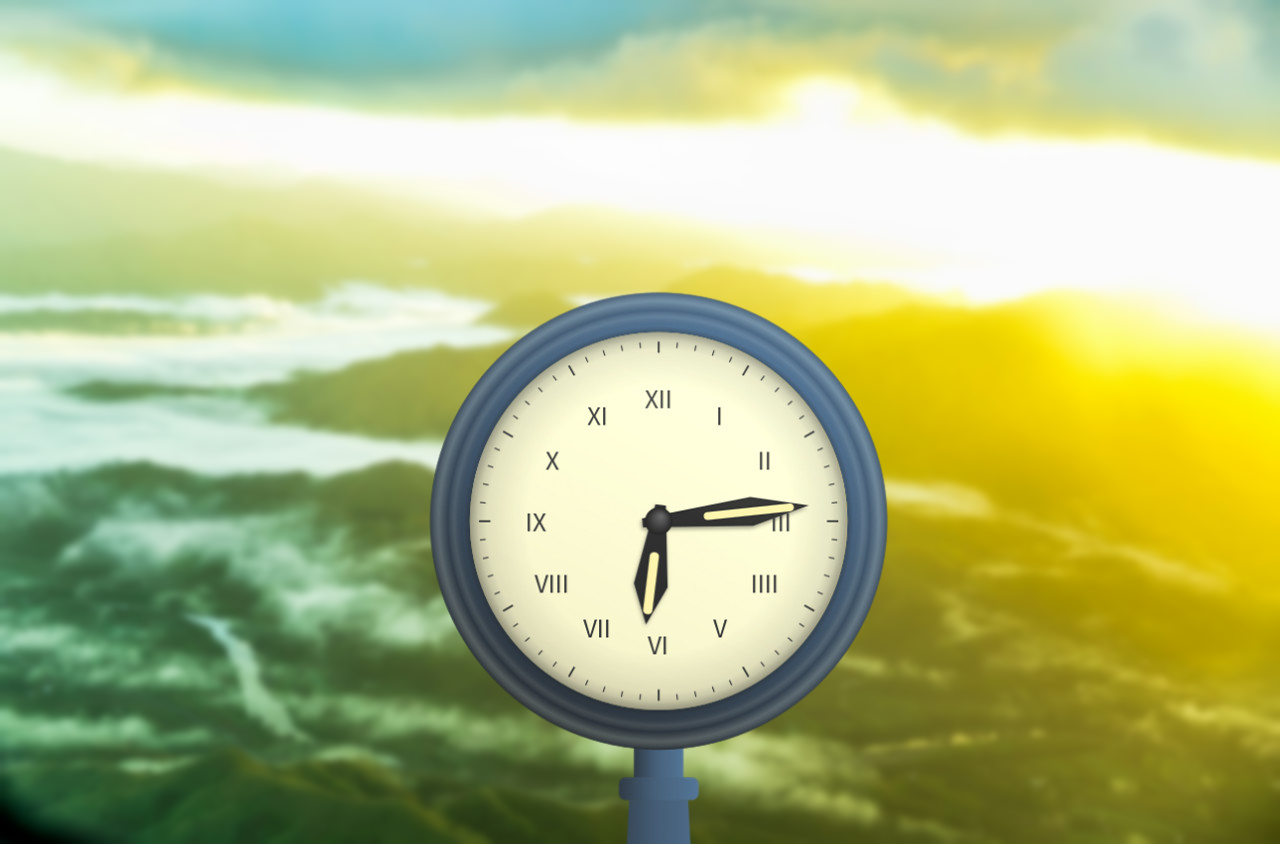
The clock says {"hour": 6, "minute": 14}
